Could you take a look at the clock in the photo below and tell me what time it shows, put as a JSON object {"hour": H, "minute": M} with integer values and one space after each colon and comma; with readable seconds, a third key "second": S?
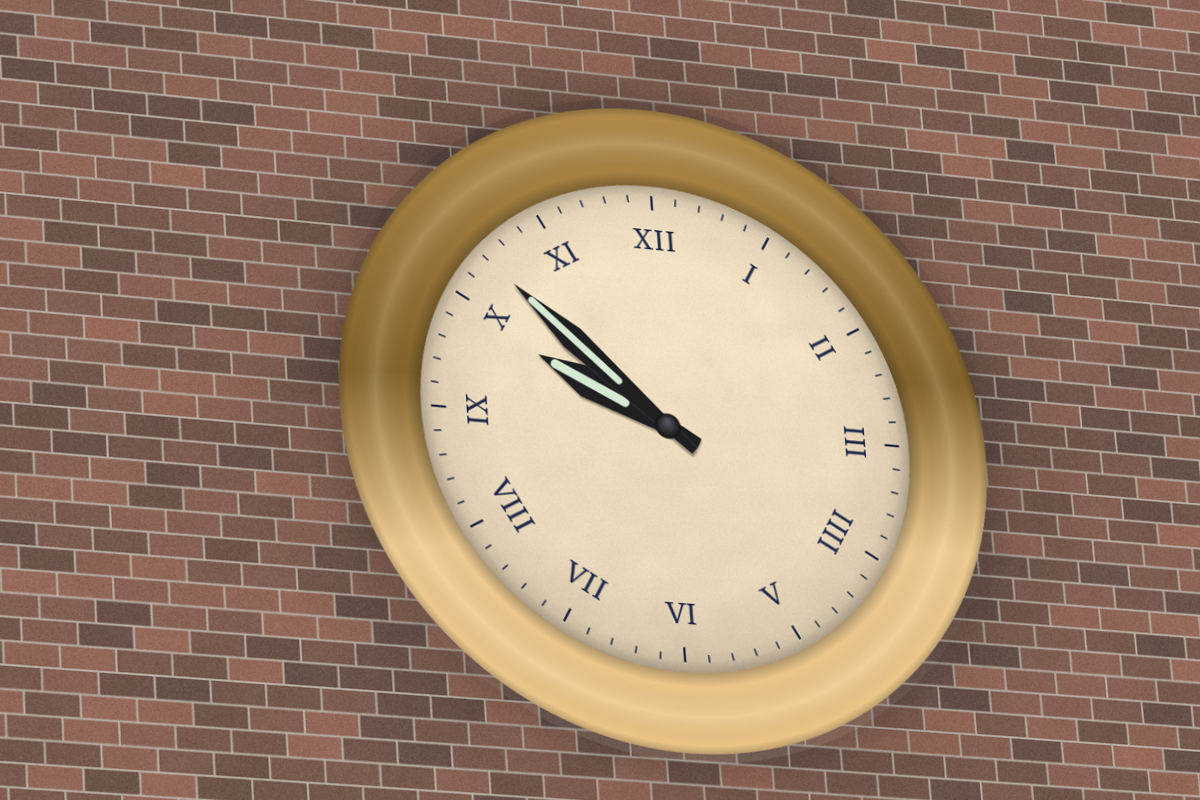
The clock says {"hour": 9, "minute": 52}
